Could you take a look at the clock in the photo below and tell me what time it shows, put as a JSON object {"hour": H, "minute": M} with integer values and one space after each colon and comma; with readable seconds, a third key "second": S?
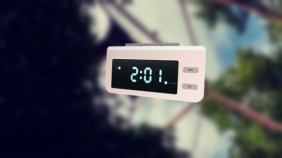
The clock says {"hour": 2, "minute": 1}
